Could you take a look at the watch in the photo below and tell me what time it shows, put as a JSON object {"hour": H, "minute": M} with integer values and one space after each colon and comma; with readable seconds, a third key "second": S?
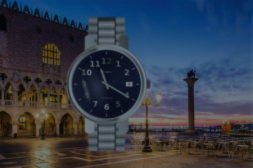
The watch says {"hour": 11, "minute": 20}
